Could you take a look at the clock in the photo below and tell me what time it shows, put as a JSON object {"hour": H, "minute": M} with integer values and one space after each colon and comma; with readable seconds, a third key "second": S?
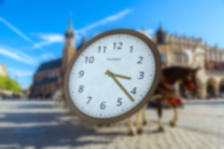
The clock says {"hour": 3, "minute": 22}
